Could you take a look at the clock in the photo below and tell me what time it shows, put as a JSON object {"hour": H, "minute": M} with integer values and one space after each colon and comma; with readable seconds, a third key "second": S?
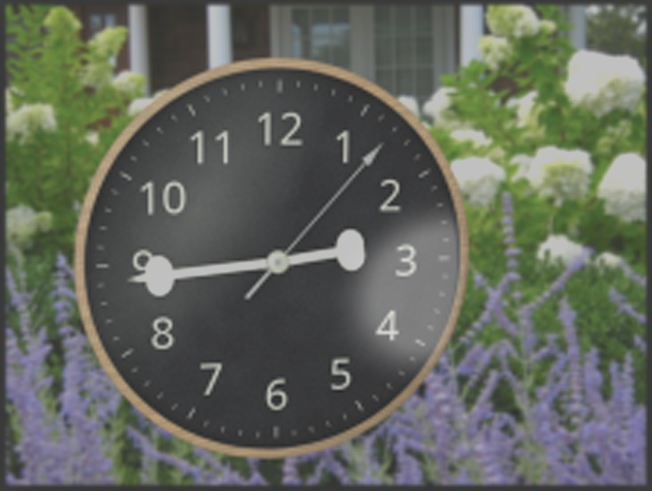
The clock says {"hour": 2, "minute": 44, "second": 7}
